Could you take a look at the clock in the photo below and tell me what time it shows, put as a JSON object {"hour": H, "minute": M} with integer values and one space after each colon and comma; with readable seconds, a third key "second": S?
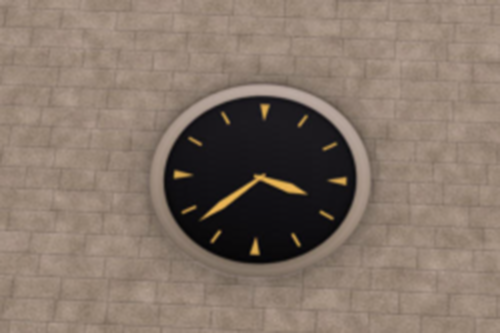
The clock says {"hour": 3, "minute": 38}
